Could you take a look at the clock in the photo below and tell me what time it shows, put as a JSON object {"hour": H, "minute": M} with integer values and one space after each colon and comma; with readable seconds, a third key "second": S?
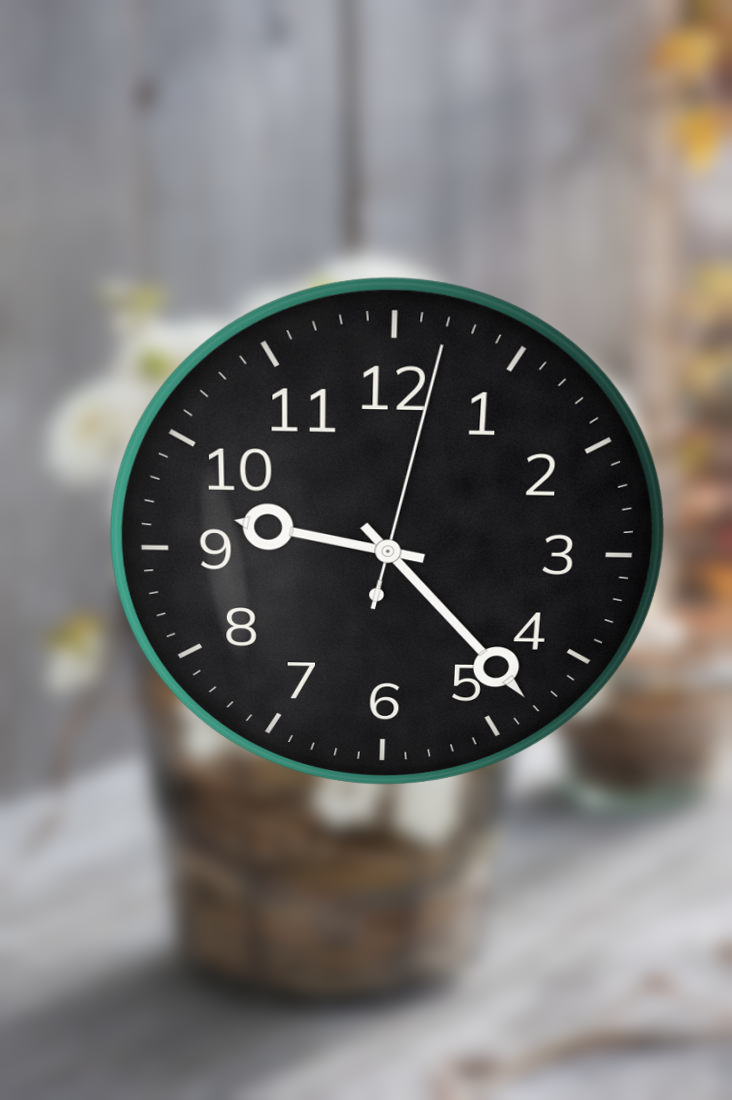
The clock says {"hour": 9, "minute": 23, "second": 2}
